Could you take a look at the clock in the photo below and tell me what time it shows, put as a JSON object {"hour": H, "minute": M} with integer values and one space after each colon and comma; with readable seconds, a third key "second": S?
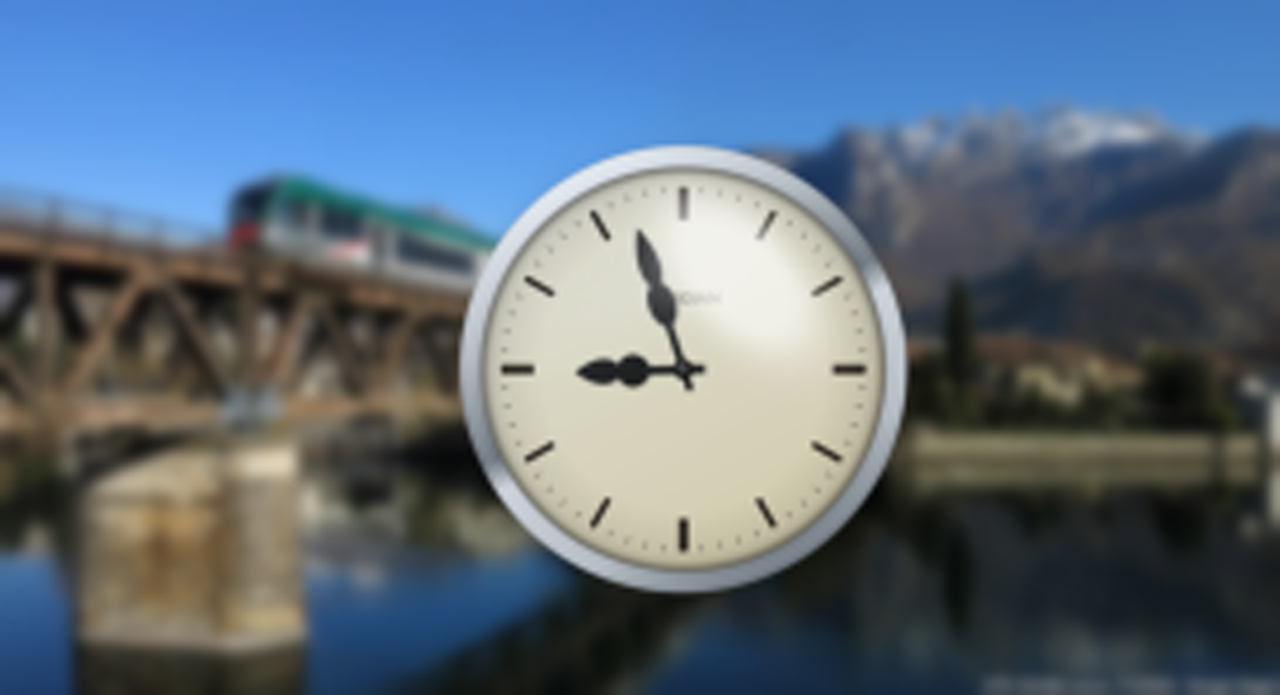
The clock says {"hour": 8, "minute": 57}
